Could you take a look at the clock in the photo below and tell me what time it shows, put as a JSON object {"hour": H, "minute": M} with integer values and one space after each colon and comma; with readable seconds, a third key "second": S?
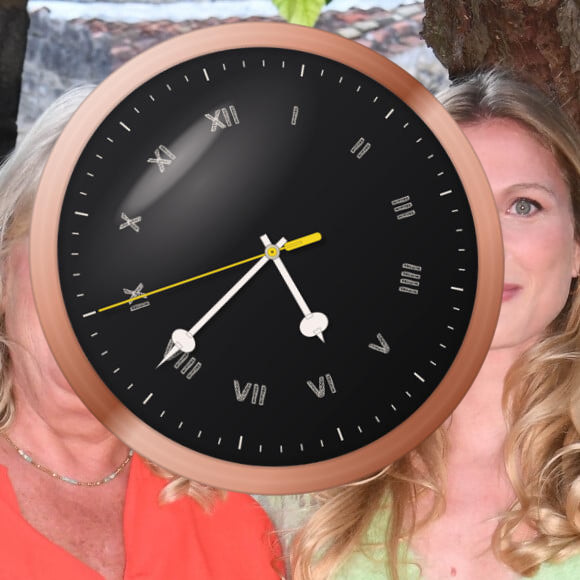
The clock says {"hour": 5, "minute": 40, "second": 45}
